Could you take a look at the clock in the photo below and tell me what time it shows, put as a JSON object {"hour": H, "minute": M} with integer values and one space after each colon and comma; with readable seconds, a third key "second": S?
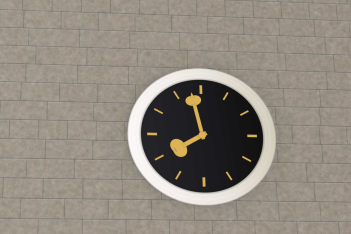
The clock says {"hour": 7, "minute": 58}
